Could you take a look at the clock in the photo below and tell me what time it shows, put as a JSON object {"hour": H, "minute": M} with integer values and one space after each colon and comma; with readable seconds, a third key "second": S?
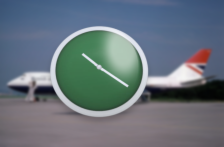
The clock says {"hour": 10, "minute": 21}
